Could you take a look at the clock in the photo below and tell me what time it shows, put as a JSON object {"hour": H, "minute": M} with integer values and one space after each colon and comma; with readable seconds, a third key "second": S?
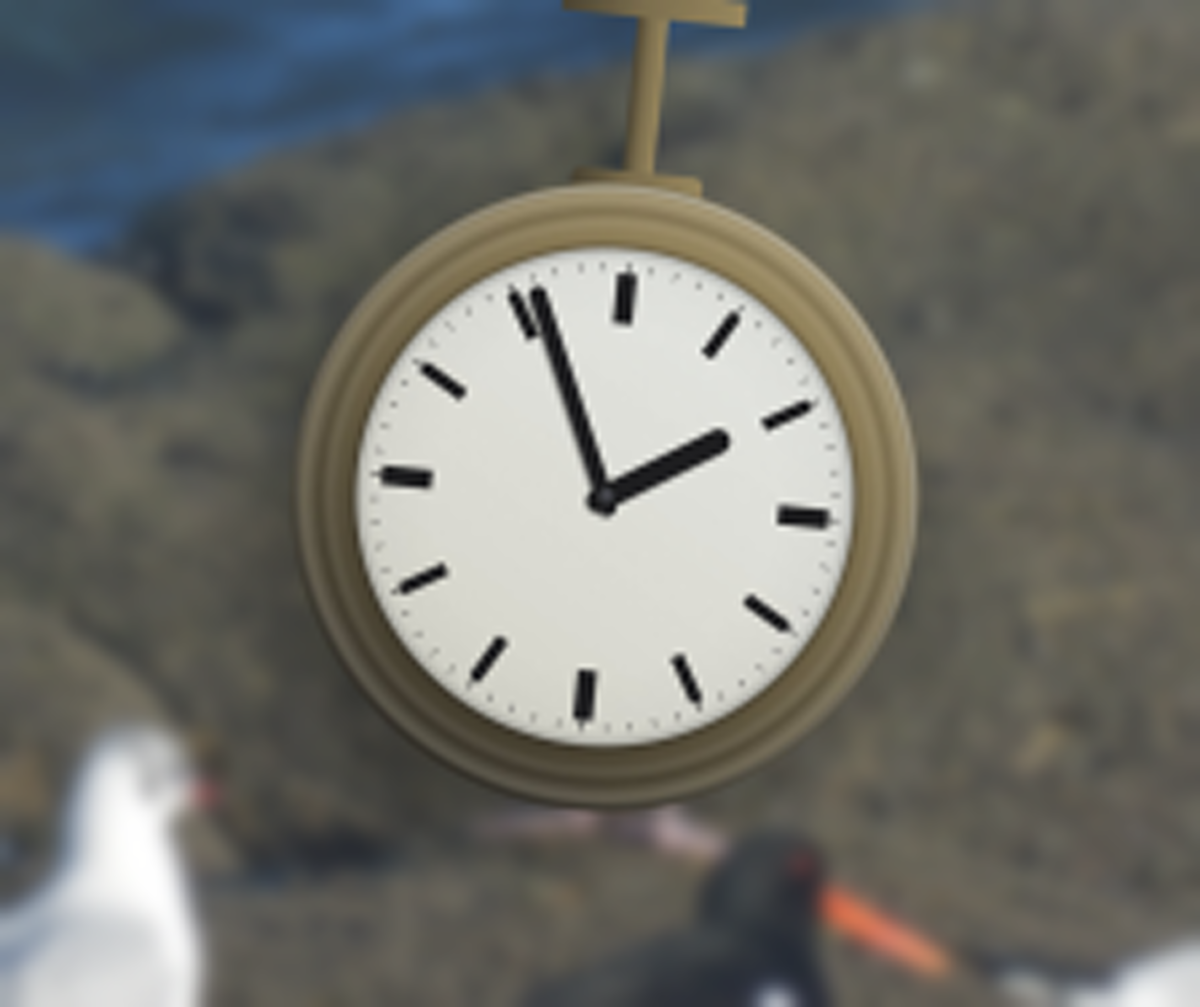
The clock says {"hour": 1, "minute": 56}
